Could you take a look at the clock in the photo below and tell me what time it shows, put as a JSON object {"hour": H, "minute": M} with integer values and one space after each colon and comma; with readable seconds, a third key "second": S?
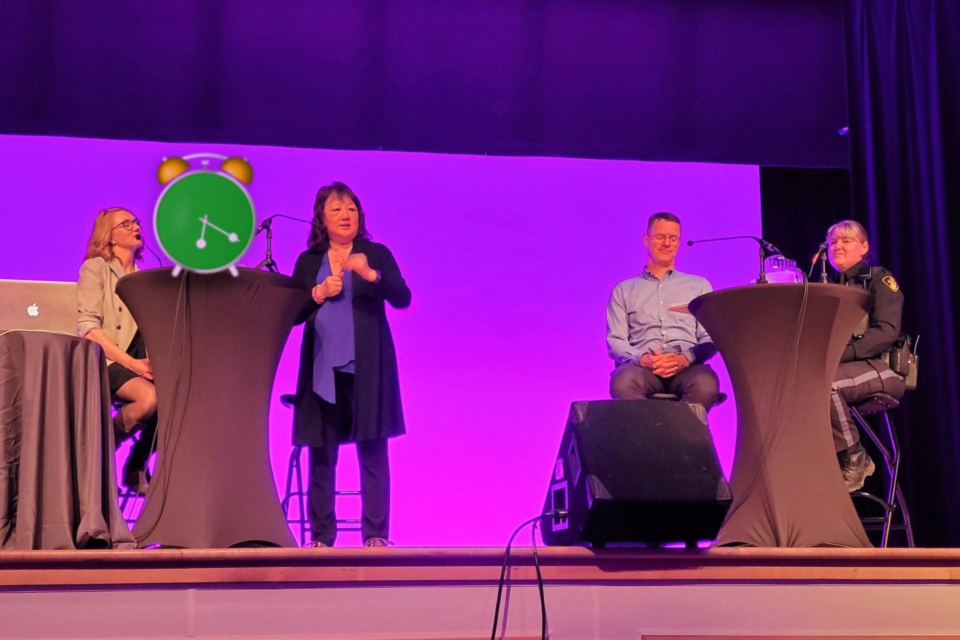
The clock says {"hour": 6, "minute": 20}
